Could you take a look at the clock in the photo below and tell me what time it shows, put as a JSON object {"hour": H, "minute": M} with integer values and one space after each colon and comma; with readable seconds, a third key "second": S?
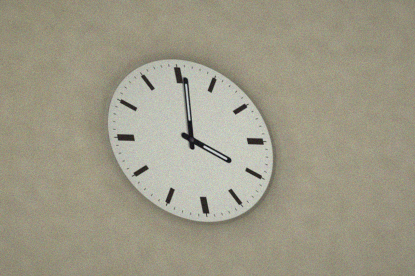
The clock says {"hour": 4, "minute": 1}
